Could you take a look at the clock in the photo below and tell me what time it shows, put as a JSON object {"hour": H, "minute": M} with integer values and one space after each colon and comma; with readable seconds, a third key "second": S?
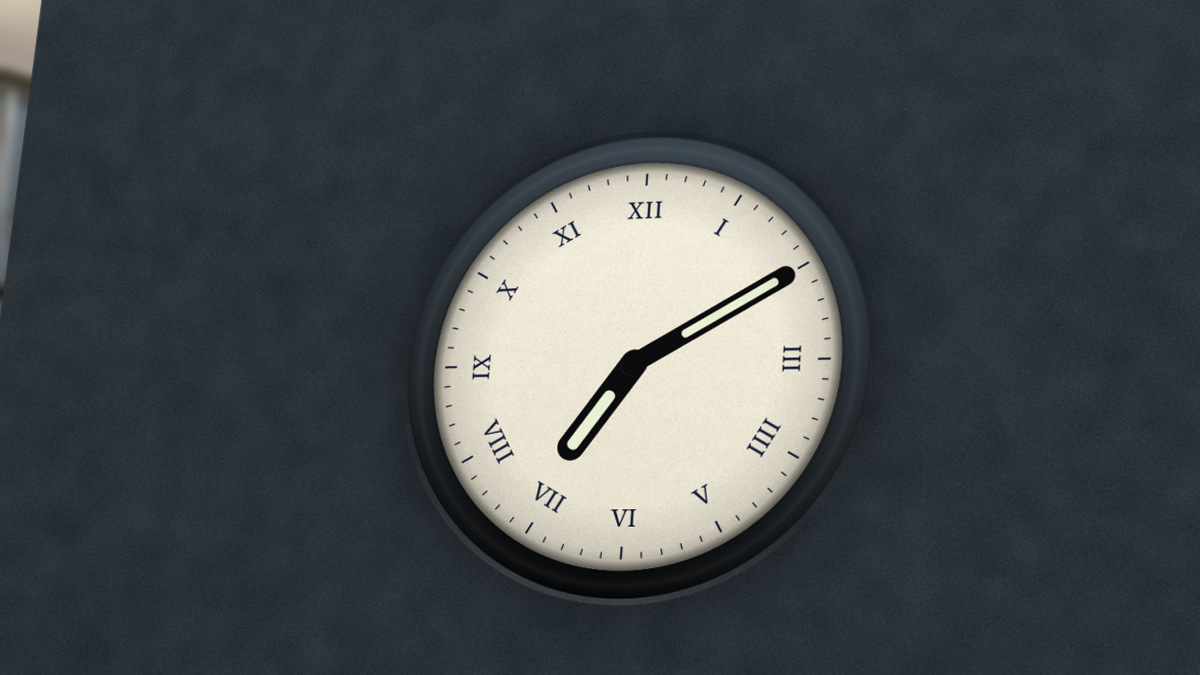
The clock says {"hour": 7, "minute": 10}
